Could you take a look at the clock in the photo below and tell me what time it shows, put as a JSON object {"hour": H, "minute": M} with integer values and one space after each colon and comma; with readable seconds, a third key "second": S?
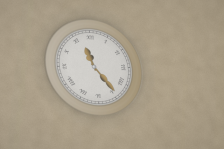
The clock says {"hour": 11, "minute": 24}
